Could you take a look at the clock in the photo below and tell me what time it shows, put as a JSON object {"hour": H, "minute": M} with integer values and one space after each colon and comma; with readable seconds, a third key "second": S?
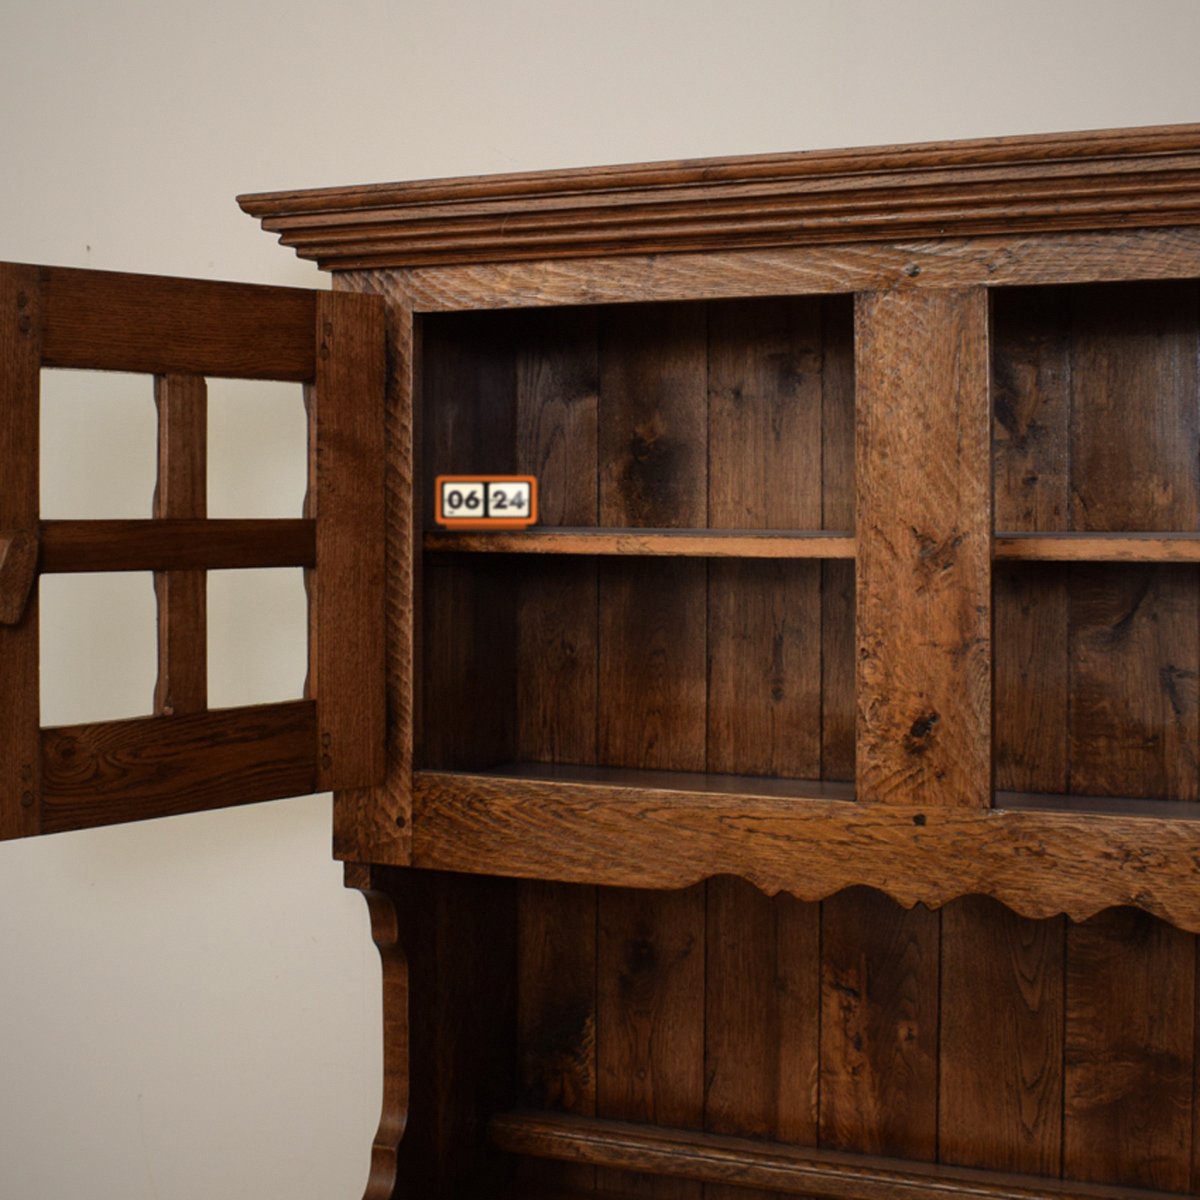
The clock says {"hour": 6, "minute": 24}
